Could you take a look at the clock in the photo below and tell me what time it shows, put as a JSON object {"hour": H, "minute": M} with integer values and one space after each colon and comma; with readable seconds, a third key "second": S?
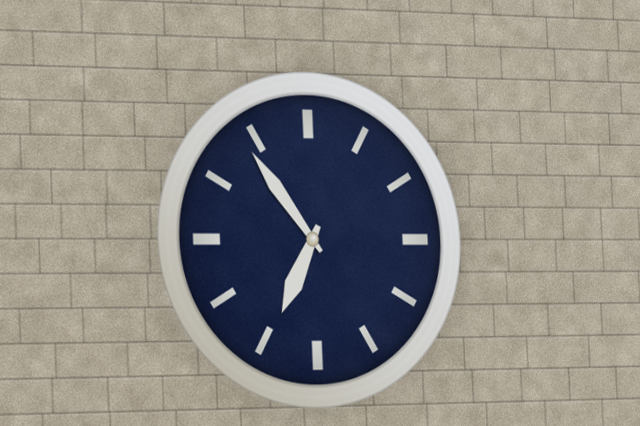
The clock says {"hour": 6, "minute": 54}
